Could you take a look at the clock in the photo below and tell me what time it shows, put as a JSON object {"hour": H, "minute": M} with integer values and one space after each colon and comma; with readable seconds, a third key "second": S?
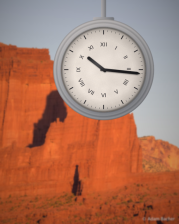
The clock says {"hour": 10, "minute": 16}
